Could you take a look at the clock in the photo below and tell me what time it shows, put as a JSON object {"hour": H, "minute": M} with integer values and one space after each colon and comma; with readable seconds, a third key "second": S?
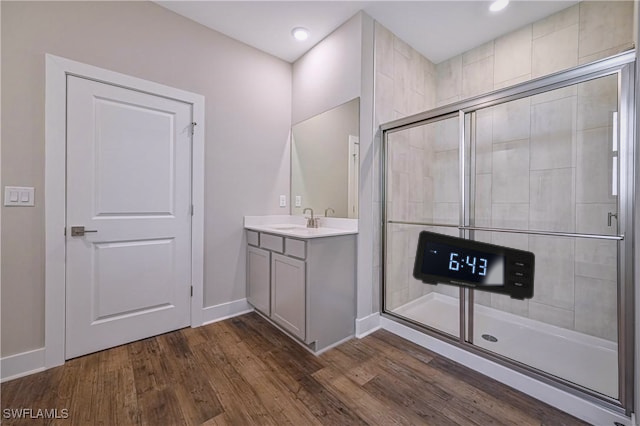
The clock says {"hour": 6, "minute": 43}
